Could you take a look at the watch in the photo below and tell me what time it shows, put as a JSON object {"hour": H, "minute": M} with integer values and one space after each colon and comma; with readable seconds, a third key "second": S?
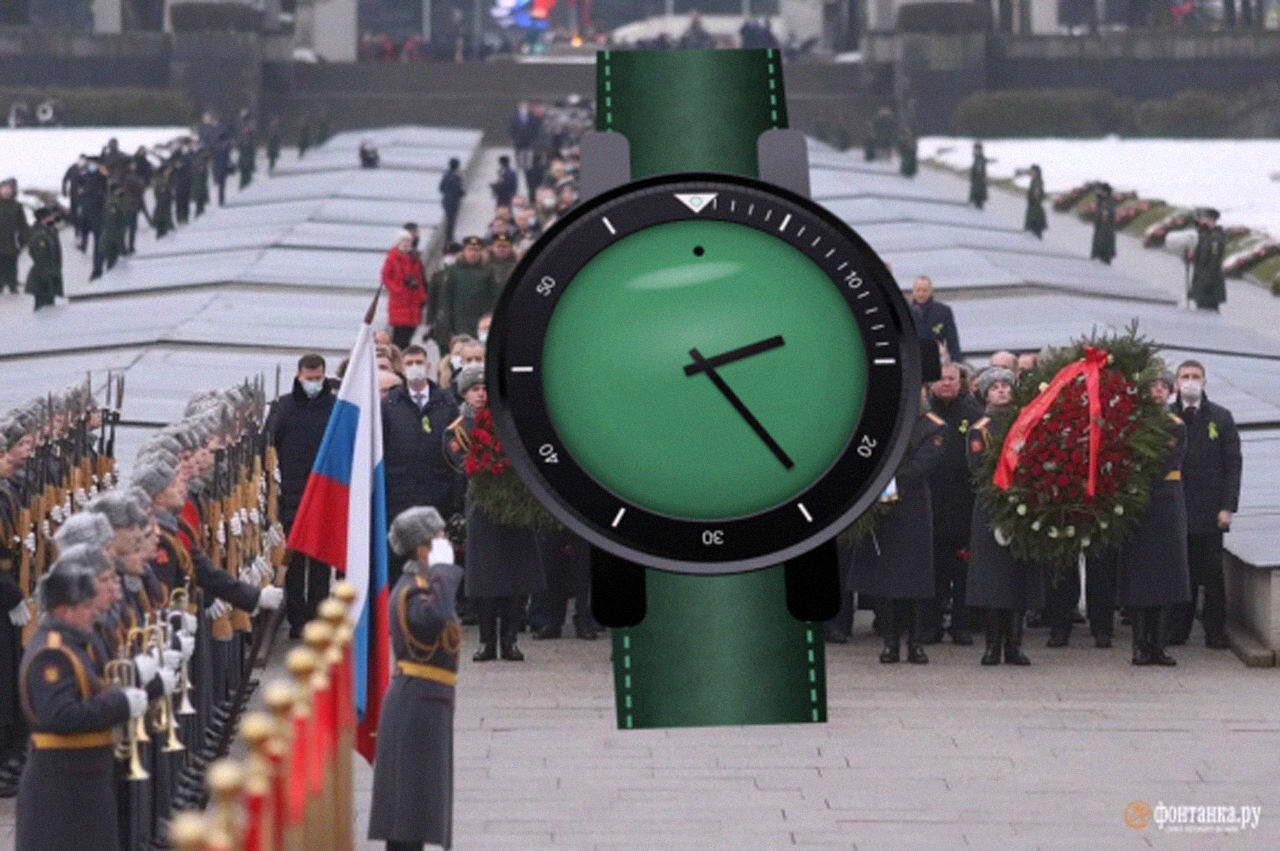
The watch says {"hour": 2, "minute": 24}
